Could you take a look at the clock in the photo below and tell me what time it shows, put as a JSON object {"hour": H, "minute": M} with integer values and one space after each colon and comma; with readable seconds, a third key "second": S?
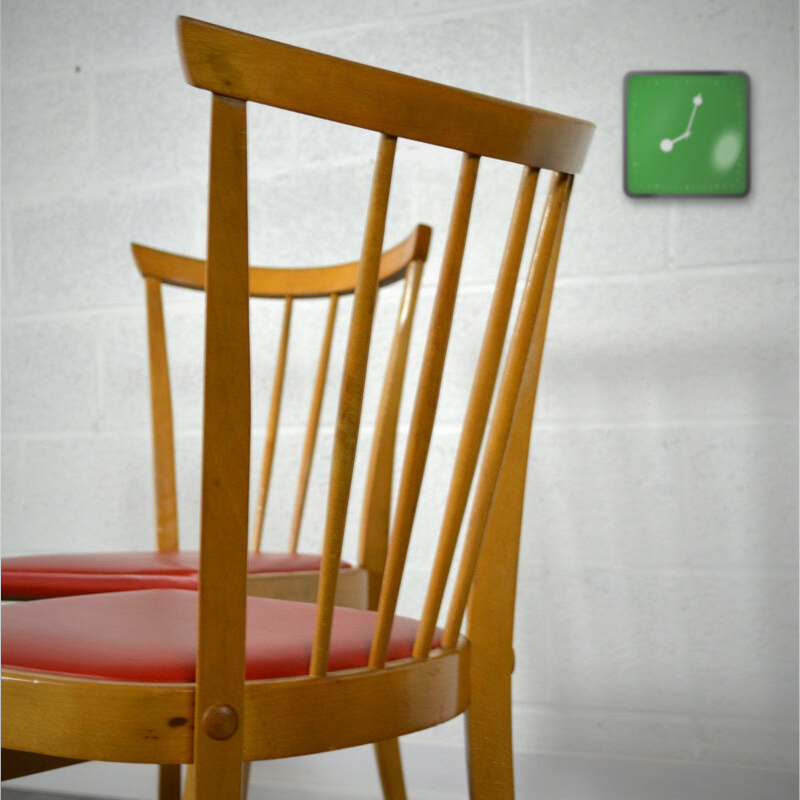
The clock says {"hour": 8, "minute": 3}
